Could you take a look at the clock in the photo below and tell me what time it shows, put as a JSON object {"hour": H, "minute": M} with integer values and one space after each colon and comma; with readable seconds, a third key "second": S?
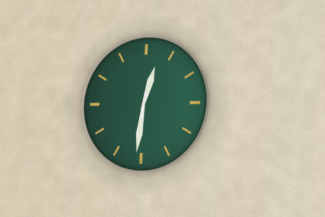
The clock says {"hour": 12, "minute": 31}
